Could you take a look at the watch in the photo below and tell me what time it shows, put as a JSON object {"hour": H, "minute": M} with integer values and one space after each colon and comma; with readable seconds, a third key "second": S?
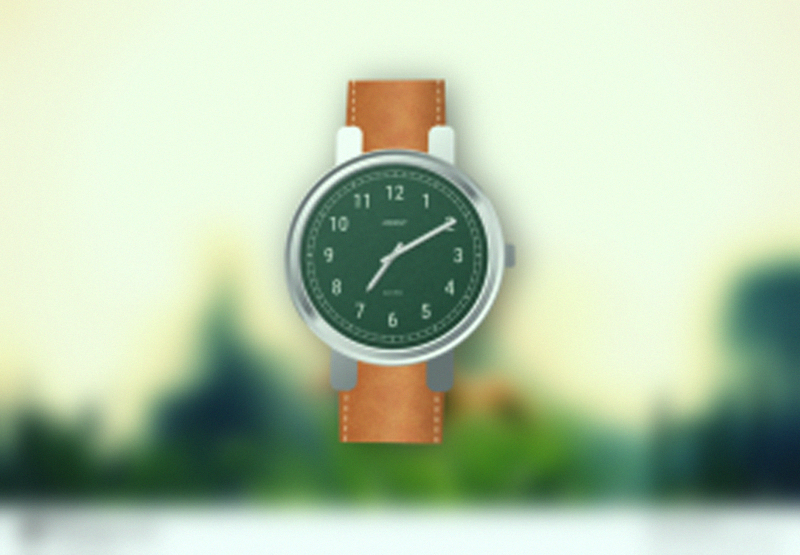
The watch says {"hour": 7, "minute": 10}
